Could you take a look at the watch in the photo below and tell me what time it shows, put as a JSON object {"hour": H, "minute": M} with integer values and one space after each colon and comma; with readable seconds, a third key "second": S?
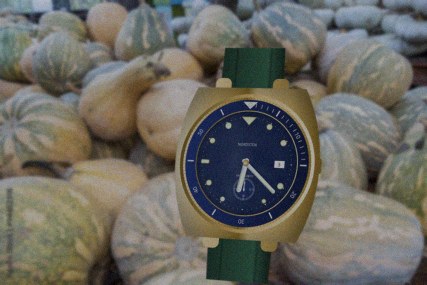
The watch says {"hour": 6, "minute": 22}
